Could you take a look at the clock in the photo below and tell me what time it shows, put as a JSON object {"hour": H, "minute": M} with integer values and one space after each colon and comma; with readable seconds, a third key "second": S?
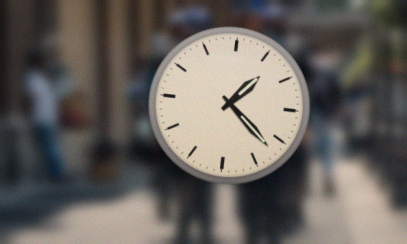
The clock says {"hour": 1, "minute": 22}
